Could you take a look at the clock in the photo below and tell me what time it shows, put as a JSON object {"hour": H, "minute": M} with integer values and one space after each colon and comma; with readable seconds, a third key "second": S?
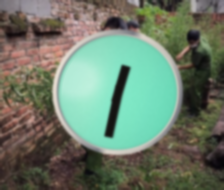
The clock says {"hour": 12, "minute": 32}
